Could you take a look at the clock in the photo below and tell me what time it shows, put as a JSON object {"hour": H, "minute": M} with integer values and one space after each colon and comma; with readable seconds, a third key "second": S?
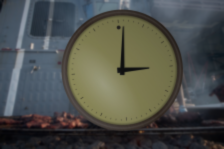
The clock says {"hour": 3, "minute": 1}
